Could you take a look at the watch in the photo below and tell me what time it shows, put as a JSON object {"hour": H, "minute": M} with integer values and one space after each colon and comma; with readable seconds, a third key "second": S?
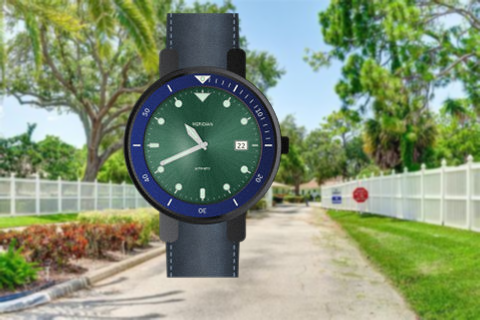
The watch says {"hour": 10, "minute": 41}
